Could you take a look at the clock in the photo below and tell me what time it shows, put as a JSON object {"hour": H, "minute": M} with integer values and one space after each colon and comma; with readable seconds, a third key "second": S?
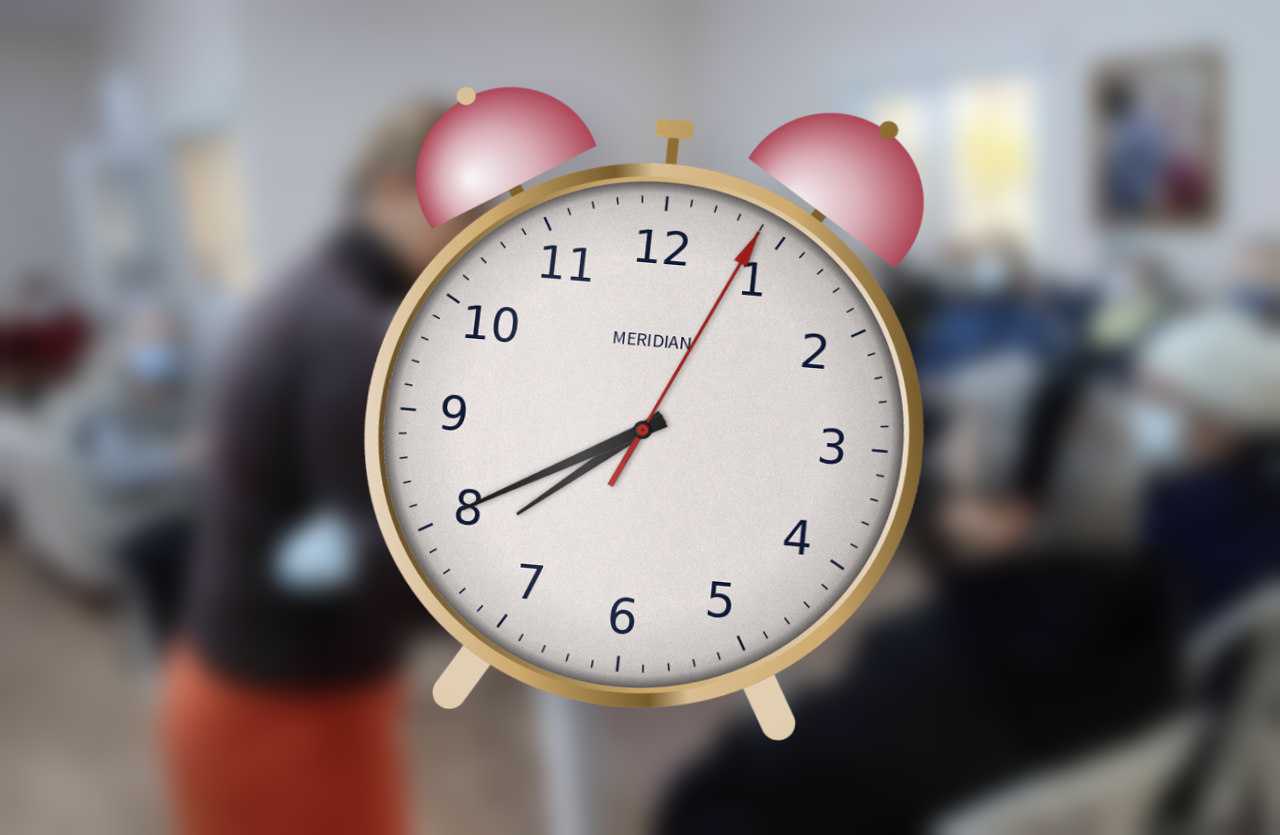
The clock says {"hour": 7, "minute": 40, "second": 4}
